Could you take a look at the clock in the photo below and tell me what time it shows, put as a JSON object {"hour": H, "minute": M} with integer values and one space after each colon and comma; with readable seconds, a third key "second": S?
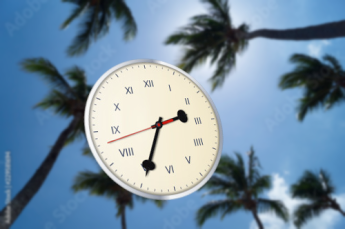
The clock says {"hour": 2, "minute": 34, "second": 43}
